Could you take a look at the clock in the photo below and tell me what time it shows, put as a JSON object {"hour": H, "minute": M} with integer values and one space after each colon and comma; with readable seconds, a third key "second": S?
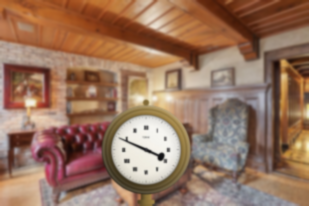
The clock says {"hour": 3, "minute": 49}
